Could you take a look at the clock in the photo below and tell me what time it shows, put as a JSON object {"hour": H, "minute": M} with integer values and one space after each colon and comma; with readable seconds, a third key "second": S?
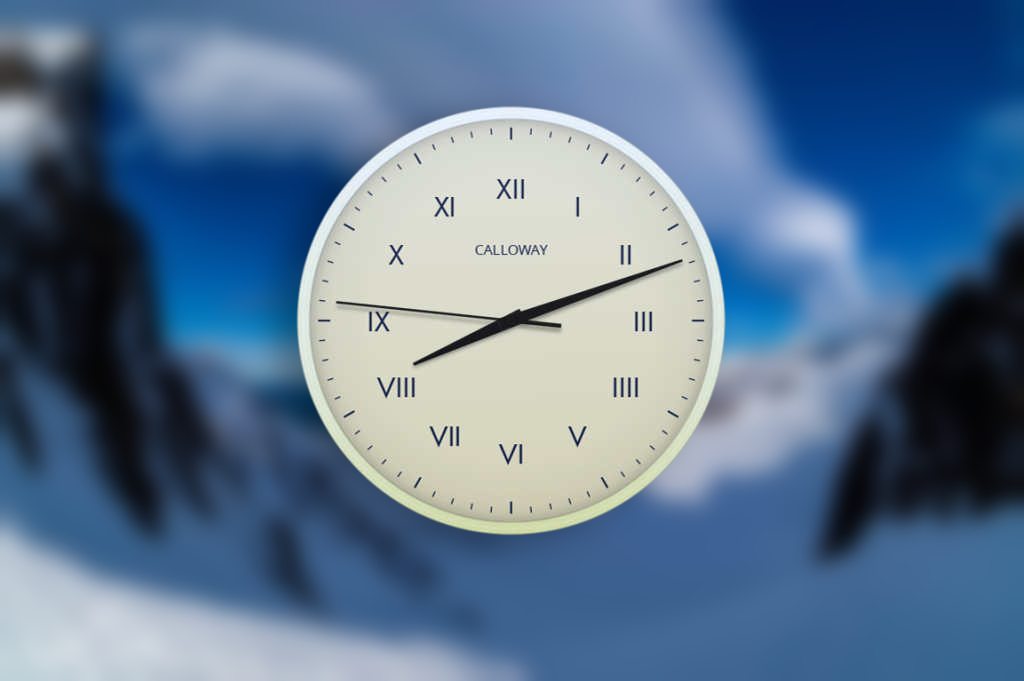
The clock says {"hour": 8, "minute": 11, "second": 46}
